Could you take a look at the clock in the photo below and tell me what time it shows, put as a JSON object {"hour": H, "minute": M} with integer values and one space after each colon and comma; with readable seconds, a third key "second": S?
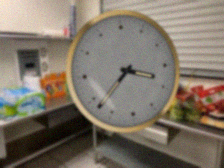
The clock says {"hour": 3, "minute": 38}
